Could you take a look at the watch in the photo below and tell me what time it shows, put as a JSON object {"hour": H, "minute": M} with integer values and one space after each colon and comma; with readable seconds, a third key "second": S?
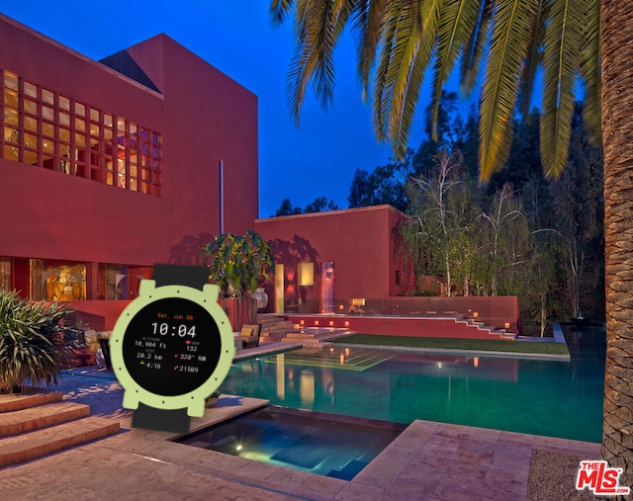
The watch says {"hour": 10, "minute": 4}
